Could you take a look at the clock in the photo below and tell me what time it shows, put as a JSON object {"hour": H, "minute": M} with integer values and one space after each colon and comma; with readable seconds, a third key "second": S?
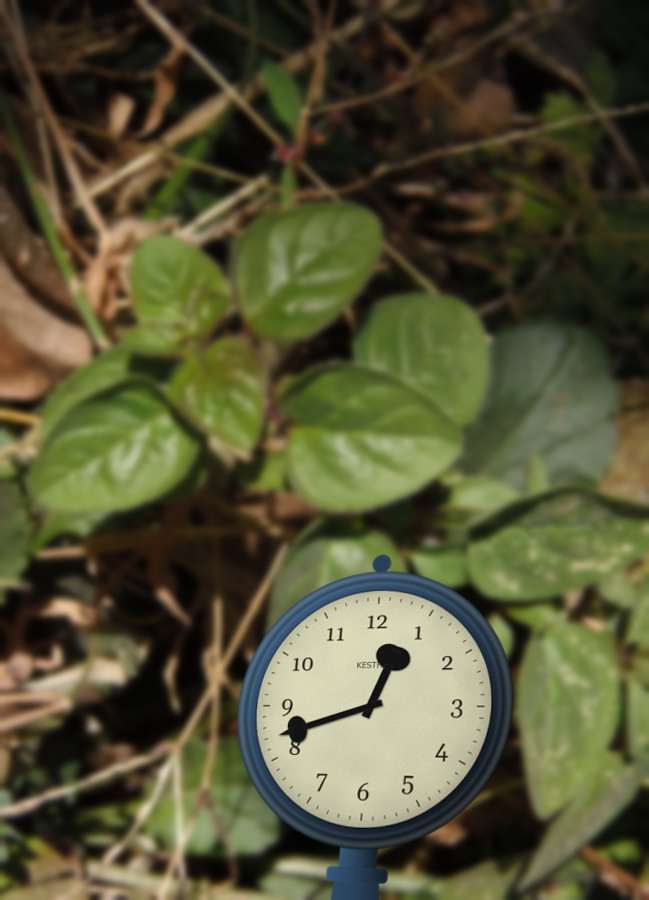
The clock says {"hour": 12, "minute": 42}
